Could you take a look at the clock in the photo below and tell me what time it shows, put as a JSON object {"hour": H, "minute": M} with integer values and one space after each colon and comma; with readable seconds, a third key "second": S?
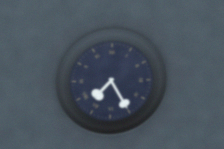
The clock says {"hour": 7, "minute": 25}
